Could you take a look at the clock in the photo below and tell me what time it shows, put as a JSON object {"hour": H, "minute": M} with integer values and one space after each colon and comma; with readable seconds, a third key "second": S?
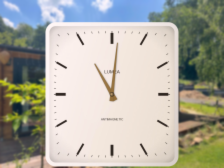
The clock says {"hour": 11, "minute": 1}
